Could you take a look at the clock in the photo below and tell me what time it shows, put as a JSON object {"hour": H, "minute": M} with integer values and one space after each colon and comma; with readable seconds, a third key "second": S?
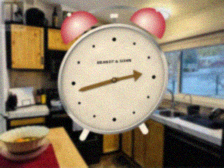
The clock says {"hour": 2, "minute": 43}
